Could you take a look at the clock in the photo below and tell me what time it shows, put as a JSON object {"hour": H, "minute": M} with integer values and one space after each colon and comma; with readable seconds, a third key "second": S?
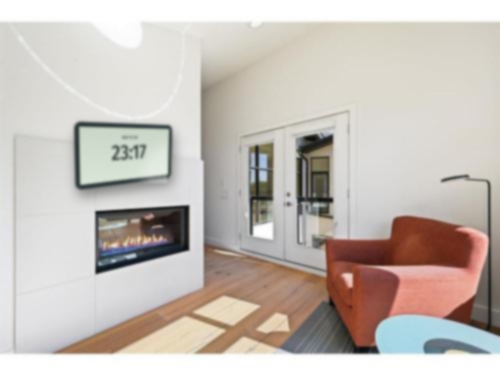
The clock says {"hour": 23, "minute": 17}
